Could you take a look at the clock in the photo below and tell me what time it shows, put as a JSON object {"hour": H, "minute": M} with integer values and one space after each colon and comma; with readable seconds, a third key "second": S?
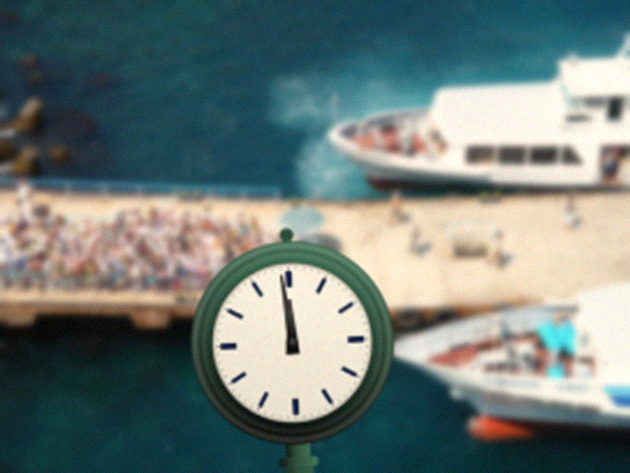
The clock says {"hour": 11, "minute": 59}
